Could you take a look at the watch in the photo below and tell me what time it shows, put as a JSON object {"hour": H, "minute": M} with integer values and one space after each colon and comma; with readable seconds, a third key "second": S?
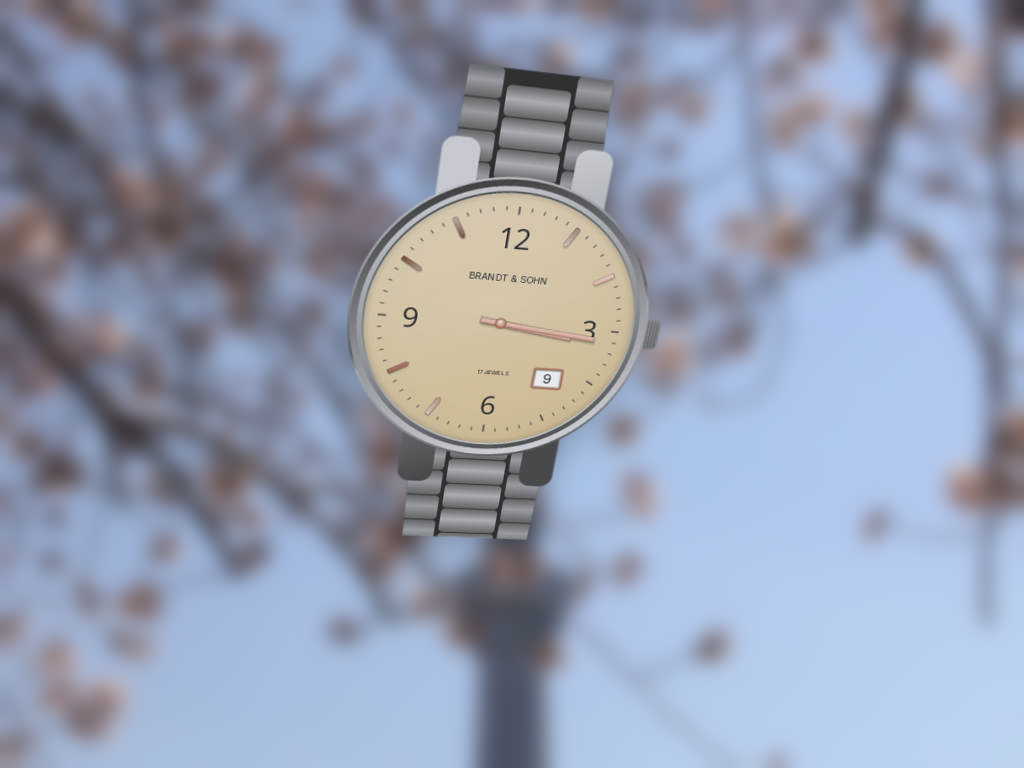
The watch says {"hour": 3, "minute": 16}
